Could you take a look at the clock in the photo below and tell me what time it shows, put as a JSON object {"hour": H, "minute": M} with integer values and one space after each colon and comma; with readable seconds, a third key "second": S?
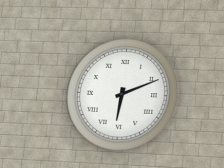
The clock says {"hour": 6, "minute": 11}
